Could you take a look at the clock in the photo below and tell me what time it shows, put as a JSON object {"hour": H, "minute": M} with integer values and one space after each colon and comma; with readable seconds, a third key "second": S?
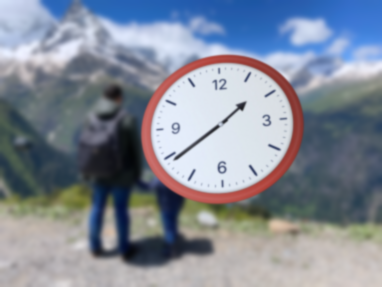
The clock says {"hour": 1, "minute": 39}
